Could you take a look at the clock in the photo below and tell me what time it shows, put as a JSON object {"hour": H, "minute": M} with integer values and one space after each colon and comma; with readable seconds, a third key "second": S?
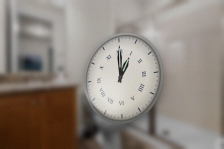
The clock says {"hour": 1, "minute": 0}
